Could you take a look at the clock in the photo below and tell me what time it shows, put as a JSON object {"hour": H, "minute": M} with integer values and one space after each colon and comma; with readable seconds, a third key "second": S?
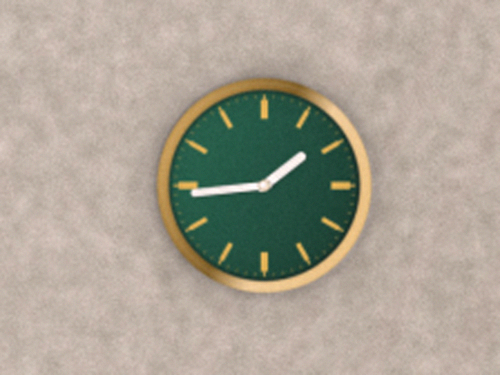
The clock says {"hour": 1, "minute": 44}
